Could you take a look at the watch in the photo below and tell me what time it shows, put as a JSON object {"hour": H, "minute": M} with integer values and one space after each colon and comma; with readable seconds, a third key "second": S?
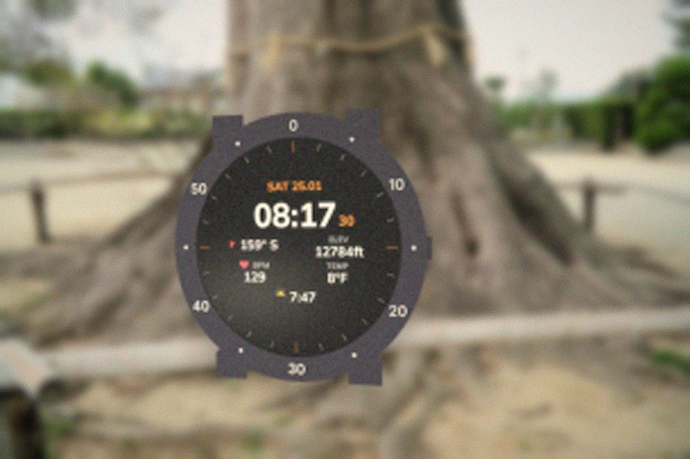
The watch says {"hour": 8, "minute": 17}
